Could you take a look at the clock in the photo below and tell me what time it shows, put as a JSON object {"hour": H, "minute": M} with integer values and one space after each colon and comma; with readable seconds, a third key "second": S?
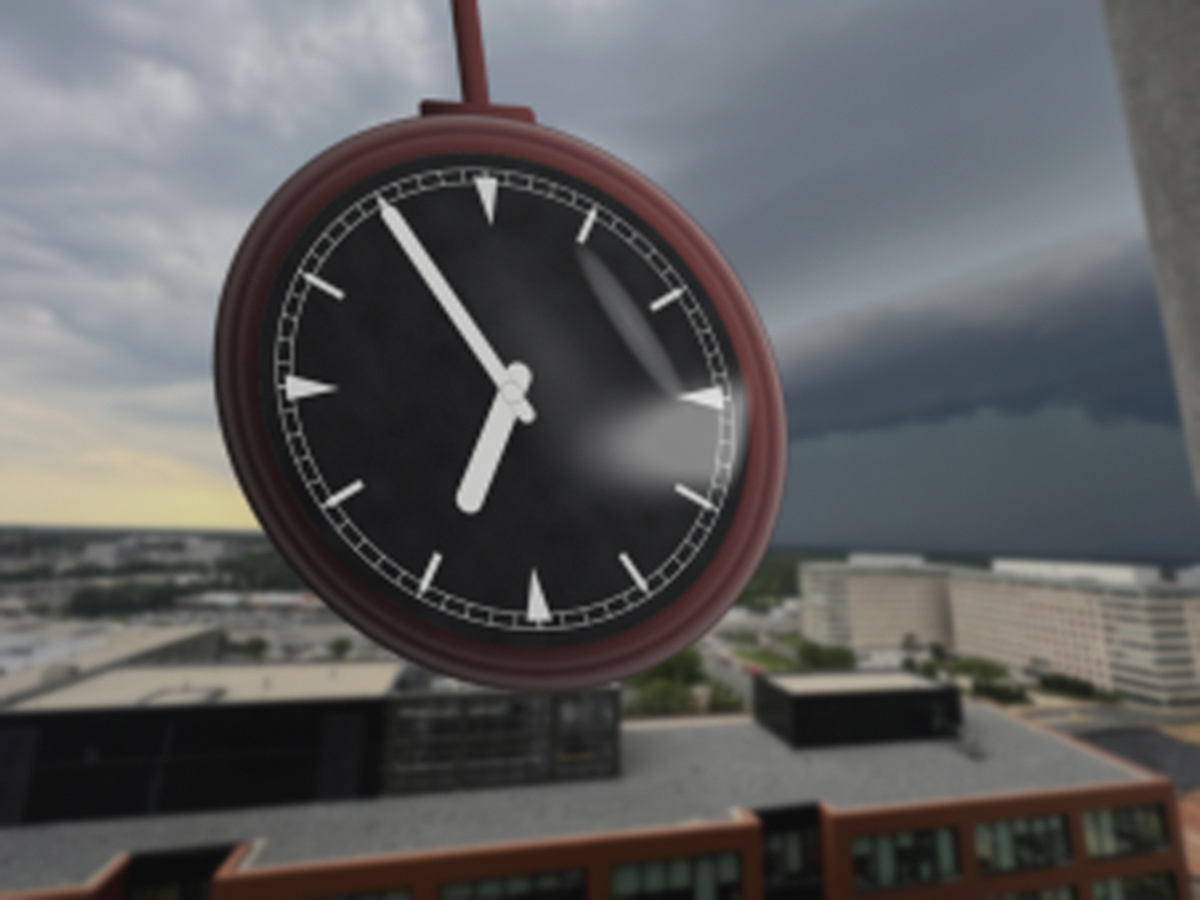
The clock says {"hour": 6, "minute": 55}
